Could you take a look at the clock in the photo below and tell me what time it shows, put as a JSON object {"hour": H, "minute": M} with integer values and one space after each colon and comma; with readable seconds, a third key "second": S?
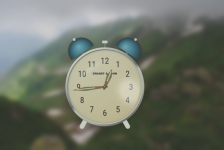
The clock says {"hour": 12, "minute": 44}
